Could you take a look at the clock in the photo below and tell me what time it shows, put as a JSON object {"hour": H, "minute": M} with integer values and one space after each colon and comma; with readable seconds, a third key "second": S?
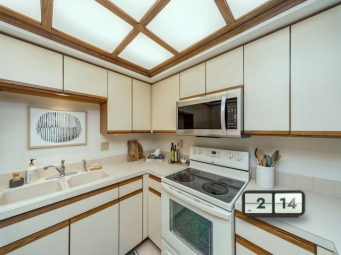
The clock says {"hour": 2, "minute": 14}
